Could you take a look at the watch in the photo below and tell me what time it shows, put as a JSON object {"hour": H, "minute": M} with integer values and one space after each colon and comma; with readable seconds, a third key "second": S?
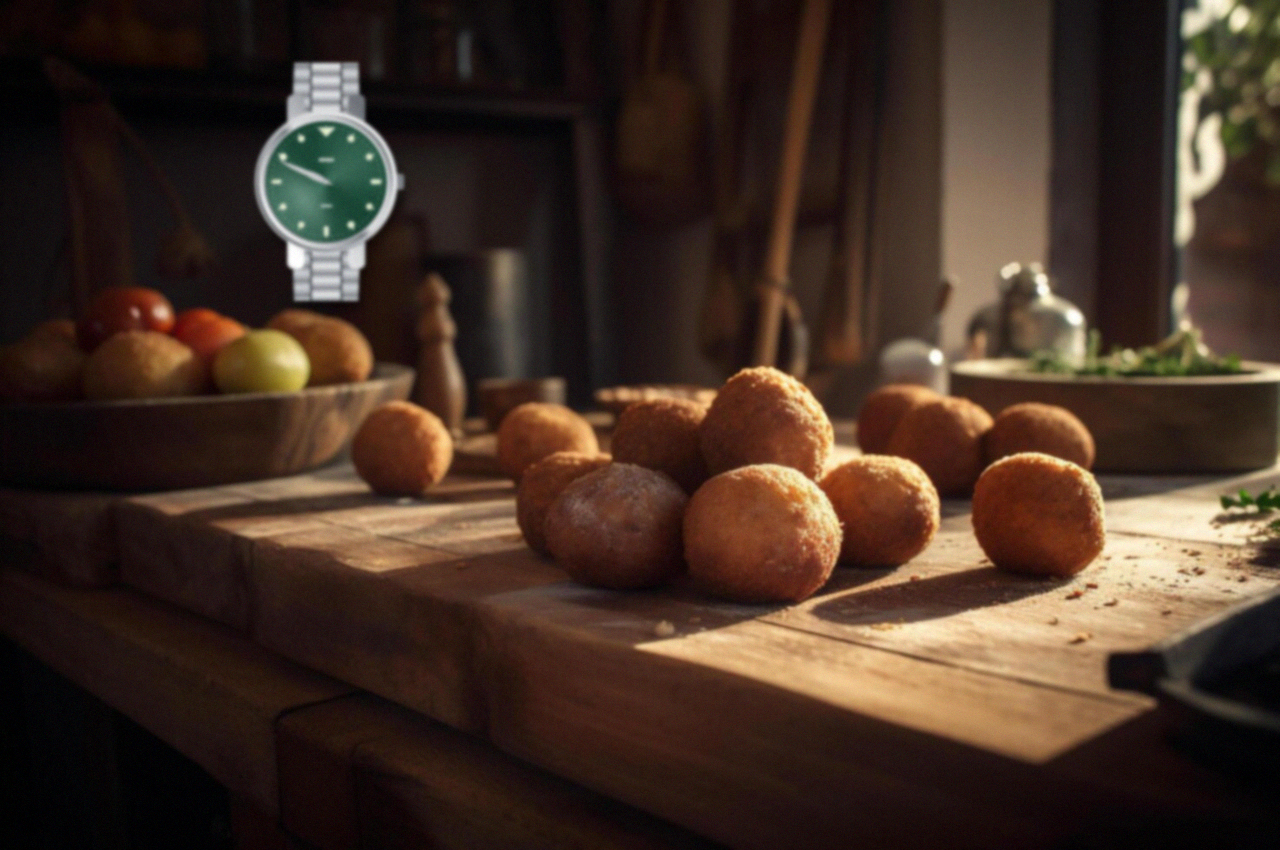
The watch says {"hour": 9, "minute": 49}
